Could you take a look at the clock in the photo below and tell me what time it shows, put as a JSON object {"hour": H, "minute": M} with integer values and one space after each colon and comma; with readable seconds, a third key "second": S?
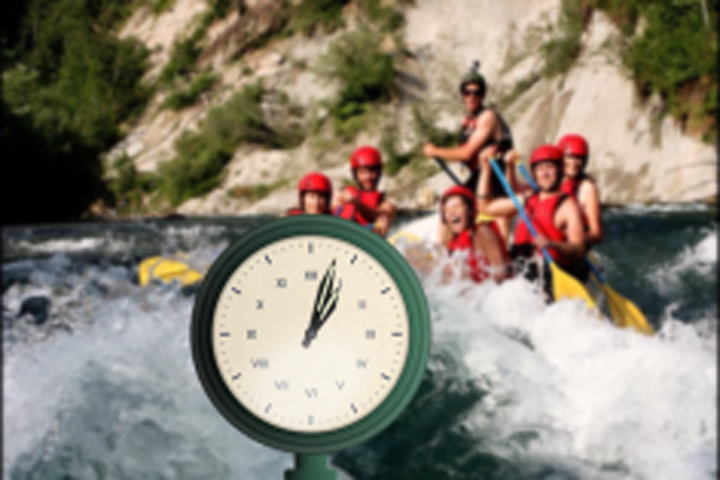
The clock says {"hour": 1, "minute": 3}
